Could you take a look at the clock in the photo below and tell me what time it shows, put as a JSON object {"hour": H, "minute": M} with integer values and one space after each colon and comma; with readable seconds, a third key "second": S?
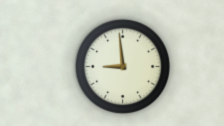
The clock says {"hour": 8, "minute": 59}
